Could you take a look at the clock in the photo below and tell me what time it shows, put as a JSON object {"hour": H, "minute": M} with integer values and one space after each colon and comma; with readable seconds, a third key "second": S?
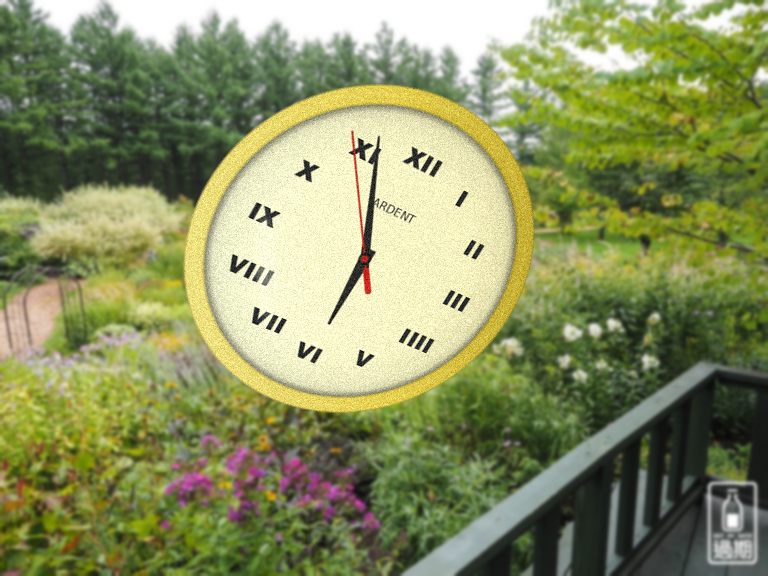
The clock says {"hour": 5, "minute": 55, "second": 54}
